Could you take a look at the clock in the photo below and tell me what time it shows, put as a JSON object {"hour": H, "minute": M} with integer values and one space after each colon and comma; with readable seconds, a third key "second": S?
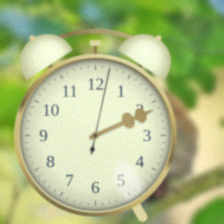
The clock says {"hour": 2, "minute": 11, "second": 2}
